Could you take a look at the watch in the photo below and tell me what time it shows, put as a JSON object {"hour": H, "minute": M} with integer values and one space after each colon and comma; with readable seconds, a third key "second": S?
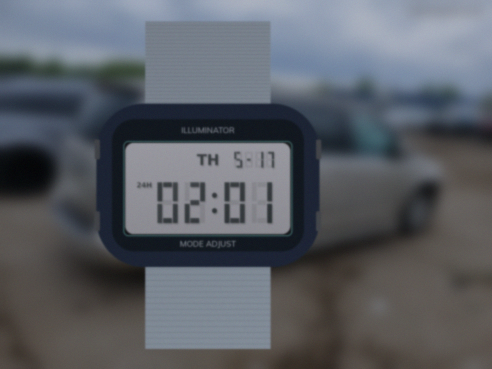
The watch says {"hour": 2, "minute": 1}
